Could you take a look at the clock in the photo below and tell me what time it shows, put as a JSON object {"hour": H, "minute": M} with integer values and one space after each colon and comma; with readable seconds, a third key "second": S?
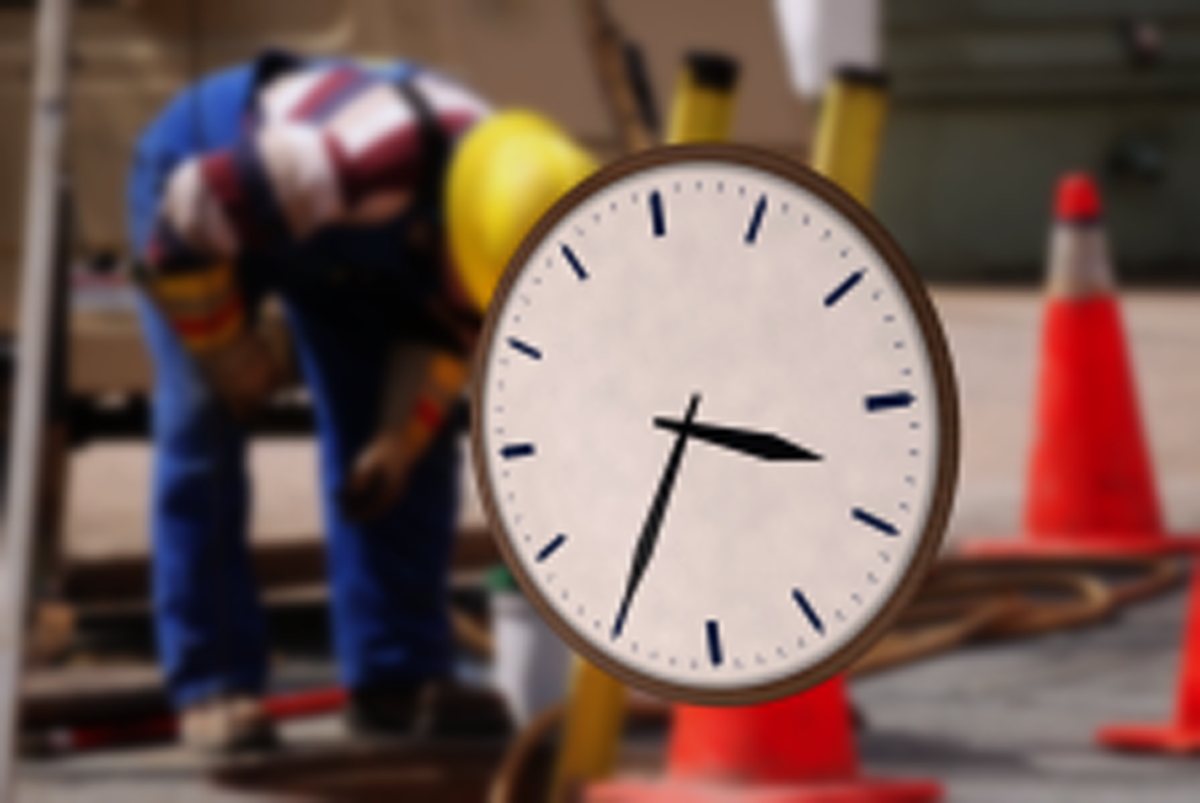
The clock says {"hour": 3, "minute": 35}
